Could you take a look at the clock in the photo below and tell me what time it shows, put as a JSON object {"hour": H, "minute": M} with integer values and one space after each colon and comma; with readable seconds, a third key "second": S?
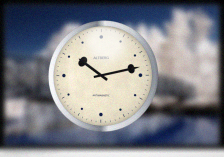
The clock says {"hour": 10, "minute": 13}
